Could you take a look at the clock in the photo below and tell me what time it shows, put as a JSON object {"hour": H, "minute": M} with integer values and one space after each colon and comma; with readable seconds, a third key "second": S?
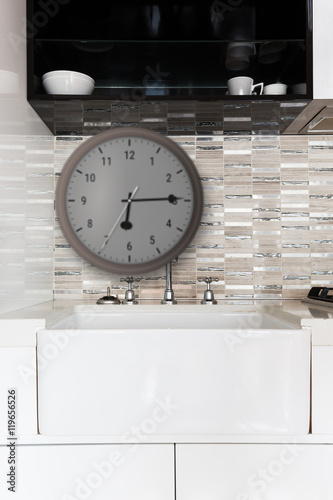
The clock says {"hour": 6, "minute": 14, "second": 35}
